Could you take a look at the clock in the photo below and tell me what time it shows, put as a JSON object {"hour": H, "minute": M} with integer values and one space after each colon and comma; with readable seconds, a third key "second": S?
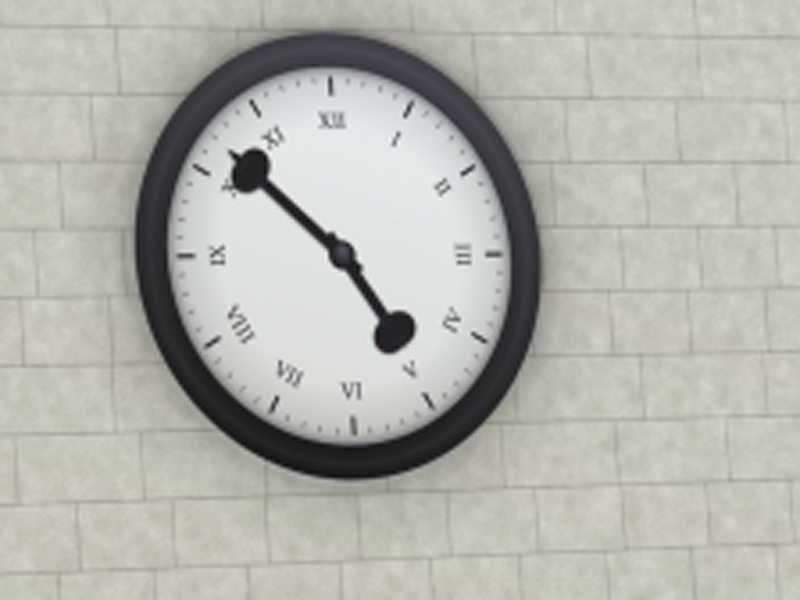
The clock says {"hour": 4, "minute": 52}
